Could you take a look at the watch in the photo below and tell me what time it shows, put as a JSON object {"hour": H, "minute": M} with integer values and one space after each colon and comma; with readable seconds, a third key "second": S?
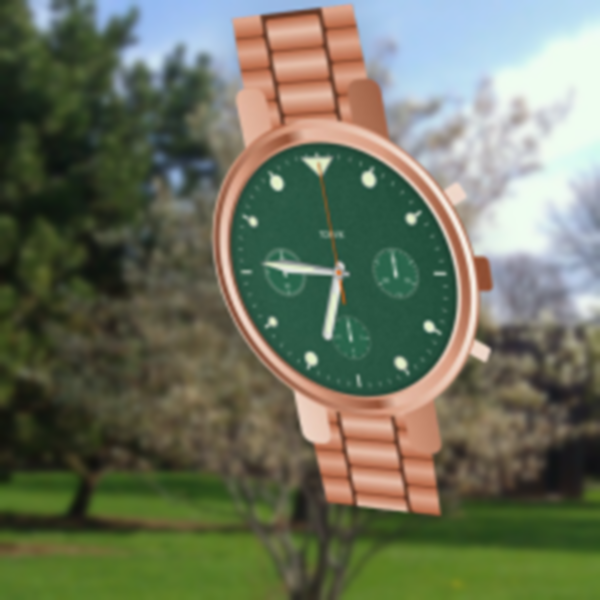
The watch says {"hour": 6, "minute": 46}
